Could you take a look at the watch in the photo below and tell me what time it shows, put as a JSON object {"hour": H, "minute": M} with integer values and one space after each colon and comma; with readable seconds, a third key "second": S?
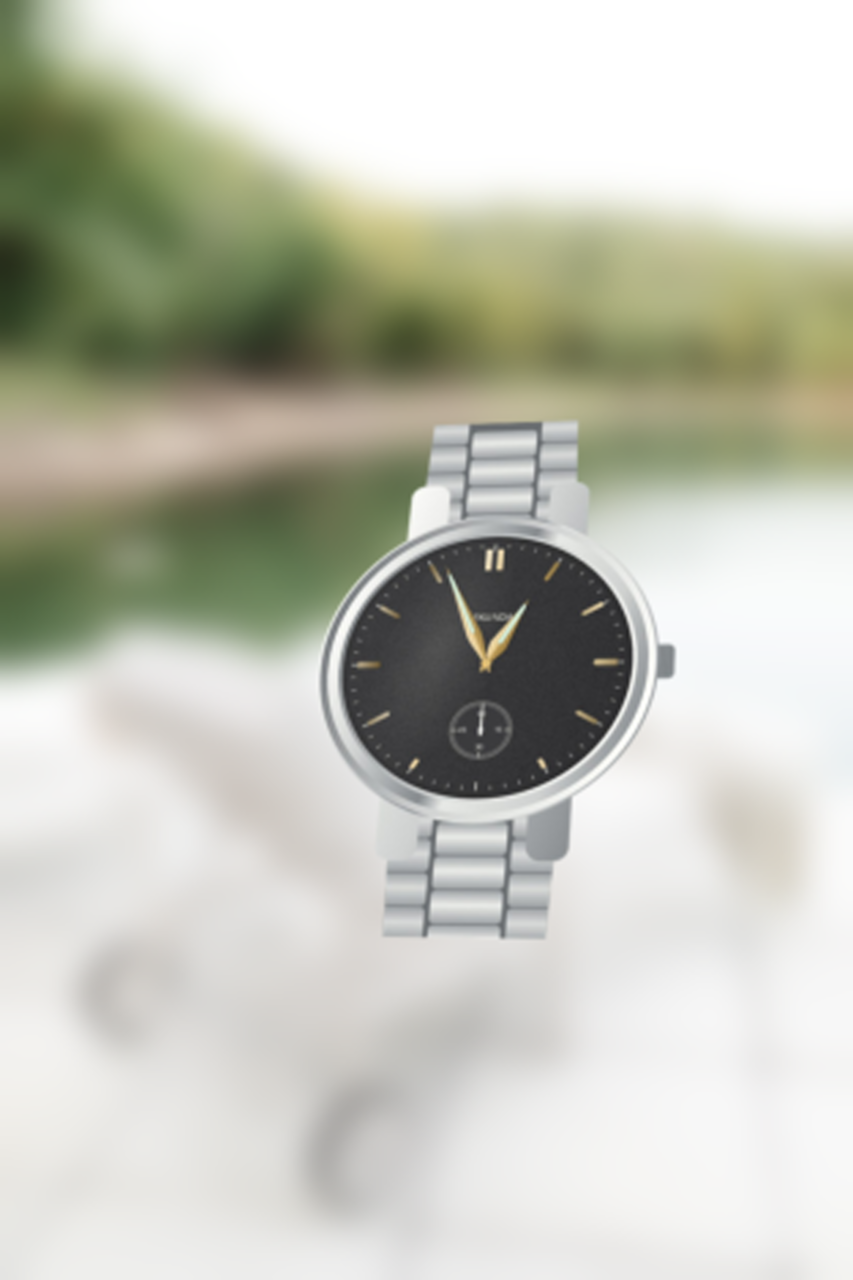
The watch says {"hour": 12, "minute": 56}
